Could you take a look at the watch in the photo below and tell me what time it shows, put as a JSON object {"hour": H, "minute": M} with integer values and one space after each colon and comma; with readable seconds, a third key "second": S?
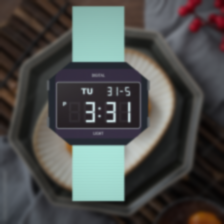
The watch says {"hour": 3, "minute": 31}
